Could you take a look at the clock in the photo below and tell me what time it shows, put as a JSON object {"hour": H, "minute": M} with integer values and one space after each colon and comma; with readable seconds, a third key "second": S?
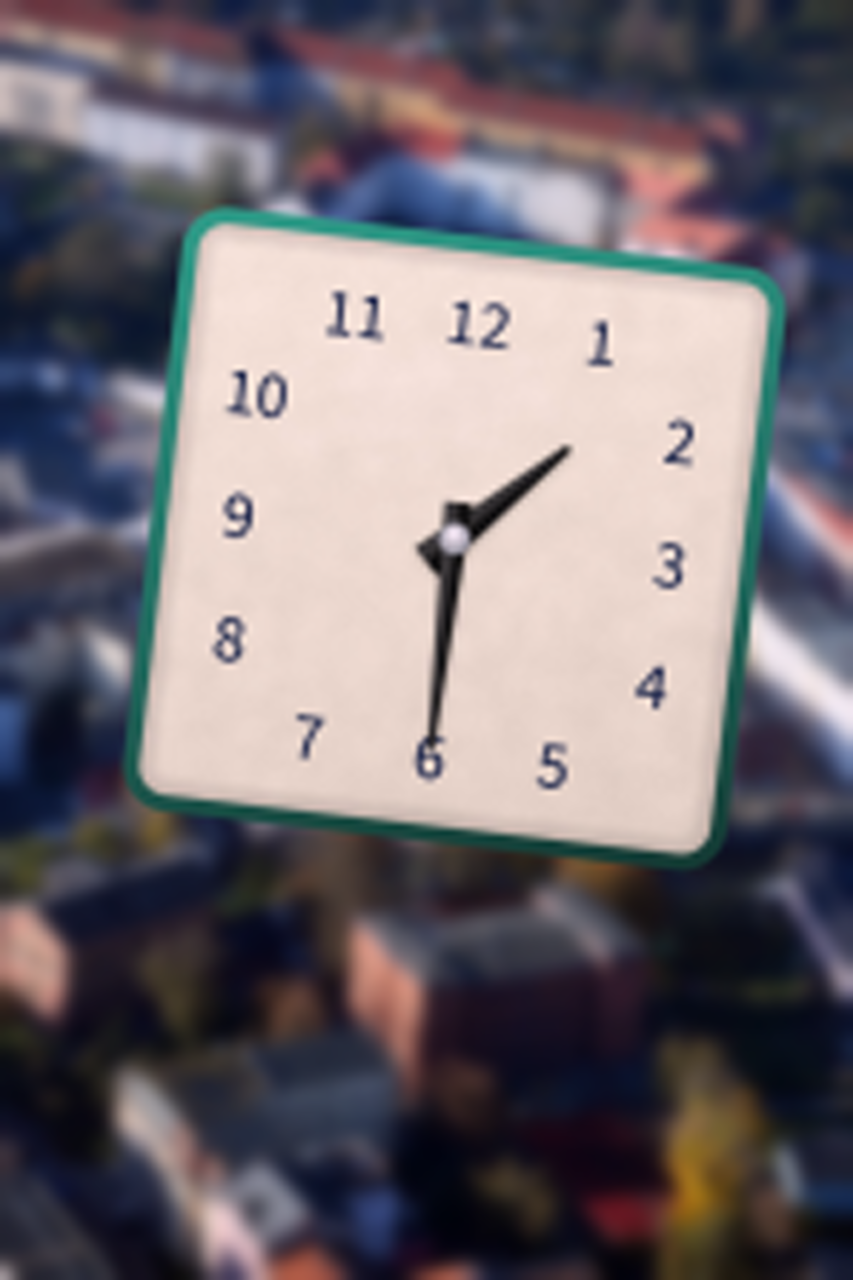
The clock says {"hour": 1, "minute": 30}
